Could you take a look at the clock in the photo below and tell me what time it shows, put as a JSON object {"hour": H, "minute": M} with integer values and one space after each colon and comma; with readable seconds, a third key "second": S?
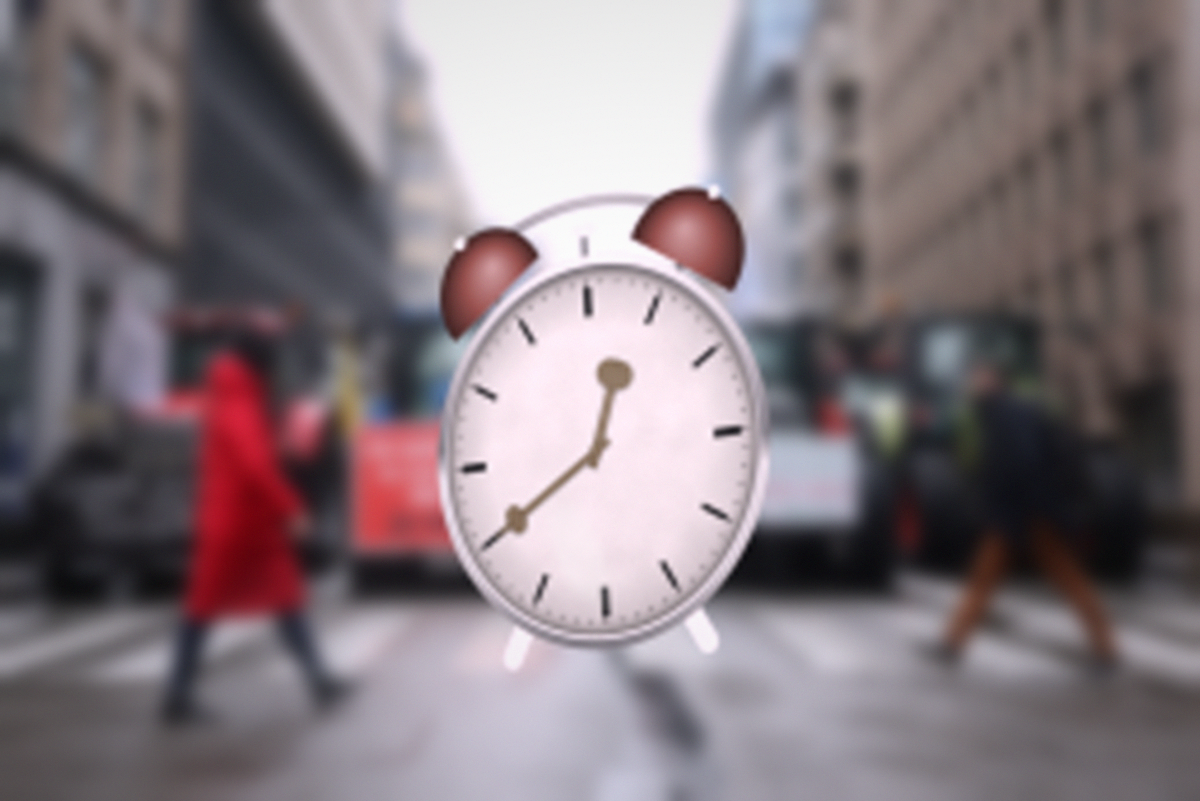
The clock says {"hour": 12, "minute": 40}
